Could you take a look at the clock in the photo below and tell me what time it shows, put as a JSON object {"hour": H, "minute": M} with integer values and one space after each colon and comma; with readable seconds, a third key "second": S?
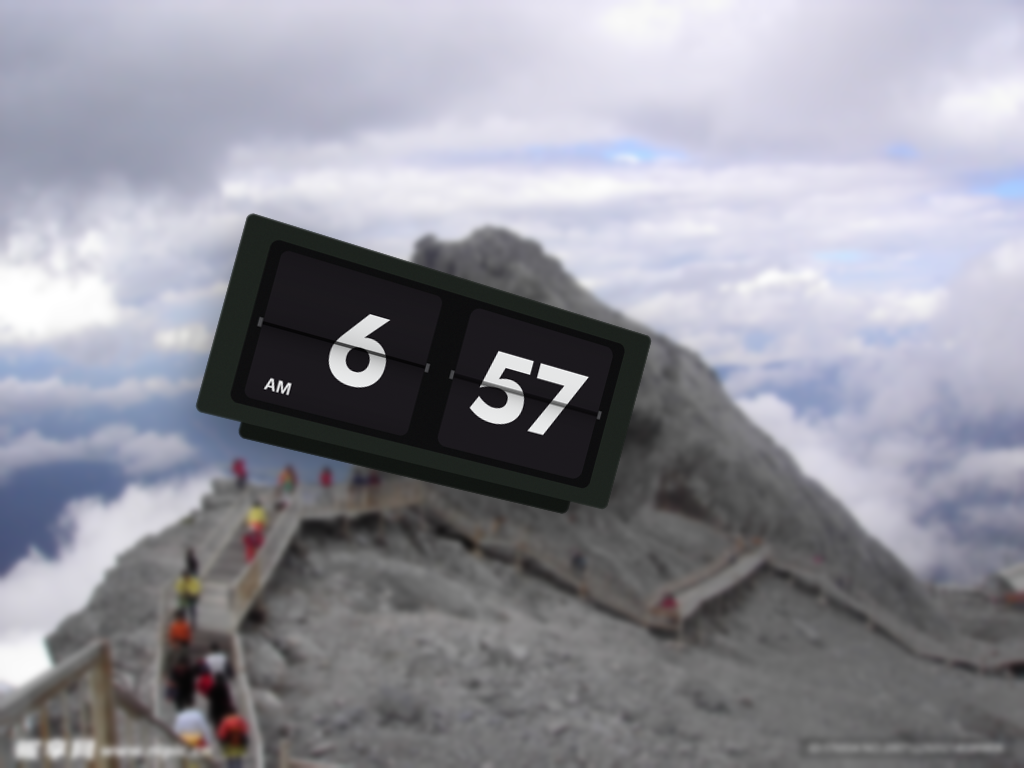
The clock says {"hour": 6, "minute": 57}
